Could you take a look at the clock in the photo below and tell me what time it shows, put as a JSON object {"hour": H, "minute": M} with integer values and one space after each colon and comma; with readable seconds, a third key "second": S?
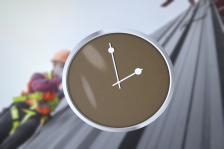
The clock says {"hour": 1, "minute": 58}
